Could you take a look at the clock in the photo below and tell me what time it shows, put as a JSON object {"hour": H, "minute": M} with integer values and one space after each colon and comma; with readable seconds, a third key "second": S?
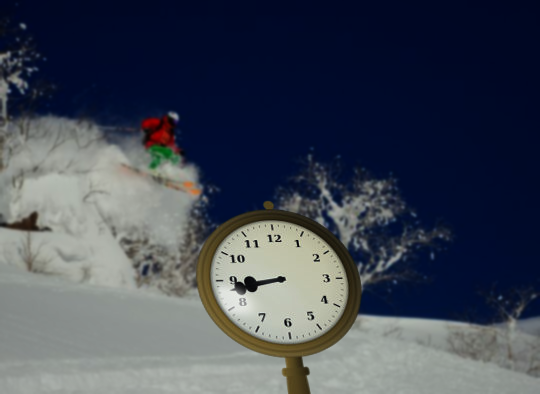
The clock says {"hour": 8, "minute": 43}
